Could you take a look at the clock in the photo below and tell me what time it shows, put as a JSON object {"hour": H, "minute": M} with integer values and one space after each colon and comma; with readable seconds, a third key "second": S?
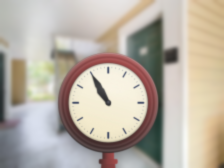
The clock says {"hour": 10, "minute": 55}
